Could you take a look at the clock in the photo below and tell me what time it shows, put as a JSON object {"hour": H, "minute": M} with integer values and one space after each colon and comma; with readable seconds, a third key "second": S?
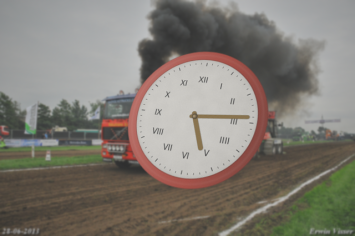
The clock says {"hour": 5, "minute": 14}
